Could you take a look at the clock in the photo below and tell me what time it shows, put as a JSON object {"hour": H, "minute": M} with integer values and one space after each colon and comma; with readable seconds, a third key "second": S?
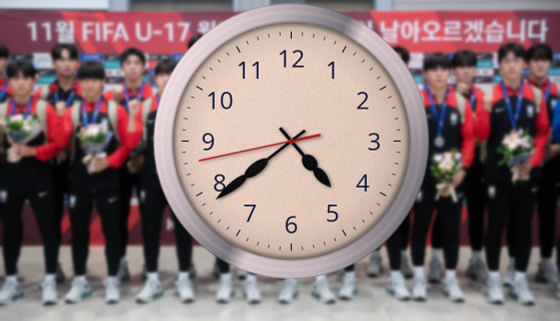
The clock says {"hour": 4, "minute": 38, "second": 43}
